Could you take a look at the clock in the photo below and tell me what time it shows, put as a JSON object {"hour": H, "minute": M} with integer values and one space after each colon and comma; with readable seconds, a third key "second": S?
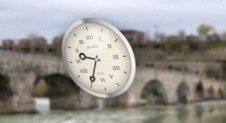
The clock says {"hour": 9, "minute": 35}
